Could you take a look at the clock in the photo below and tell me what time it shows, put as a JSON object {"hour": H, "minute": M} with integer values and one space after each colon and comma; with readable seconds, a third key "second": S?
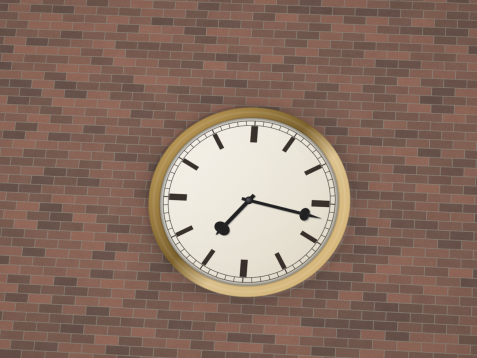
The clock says {"hour": 7, "minute": 17}
